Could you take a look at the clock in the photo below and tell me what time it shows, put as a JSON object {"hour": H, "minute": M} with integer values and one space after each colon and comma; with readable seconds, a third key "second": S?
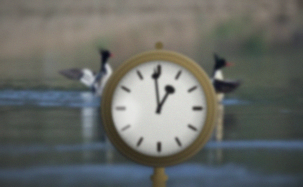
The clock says {"hour": 12, "minute": 59}
